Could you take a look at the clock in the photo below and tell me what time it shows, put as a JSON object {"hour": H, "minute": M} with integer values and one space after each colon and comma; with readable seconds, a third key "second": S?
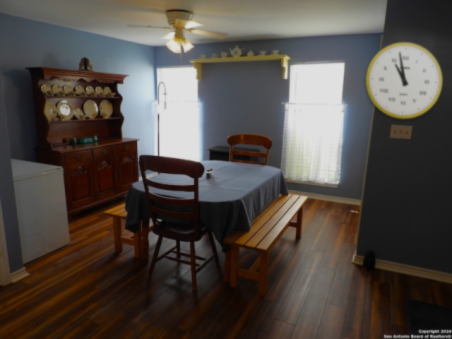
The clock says {"hour": 10, "minute": 58}
